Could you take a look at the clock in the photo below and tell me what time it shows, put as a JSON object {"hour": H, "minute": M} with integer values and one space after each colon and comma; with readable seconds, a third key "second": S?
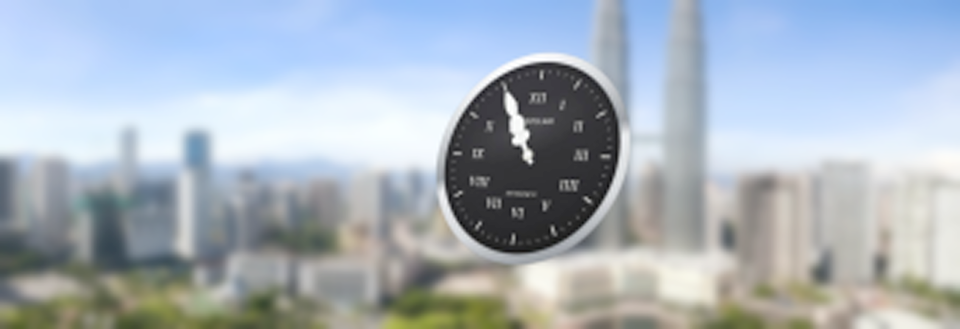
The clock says {"hour": 10, "minute": 55}
